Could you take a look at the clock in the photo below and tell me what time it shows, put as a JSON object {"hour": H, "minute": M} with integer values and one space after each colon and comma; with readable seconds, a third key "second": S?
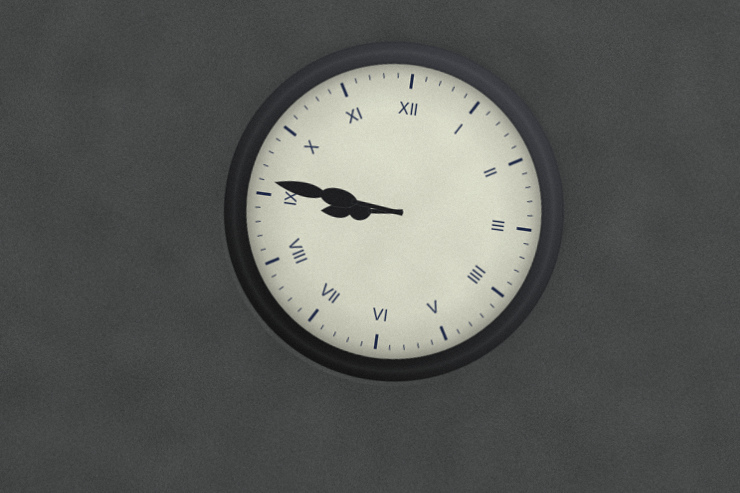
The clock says {"hour": 8, "minute": 46}
